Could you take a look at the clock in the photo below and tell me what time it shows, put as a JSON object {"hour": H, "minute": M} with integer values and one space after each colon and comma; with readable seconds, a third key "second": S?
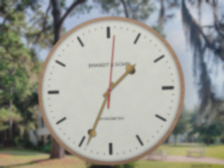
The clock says {"hour": 1, "minute": 34, "second": 1}
